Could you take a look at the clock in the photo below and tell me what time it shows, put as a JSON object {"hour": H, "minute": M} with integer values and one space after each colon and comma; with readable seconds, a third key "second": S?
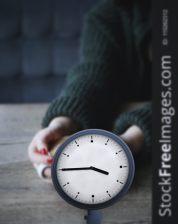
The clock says {"hour": 3, "minute": 45}
